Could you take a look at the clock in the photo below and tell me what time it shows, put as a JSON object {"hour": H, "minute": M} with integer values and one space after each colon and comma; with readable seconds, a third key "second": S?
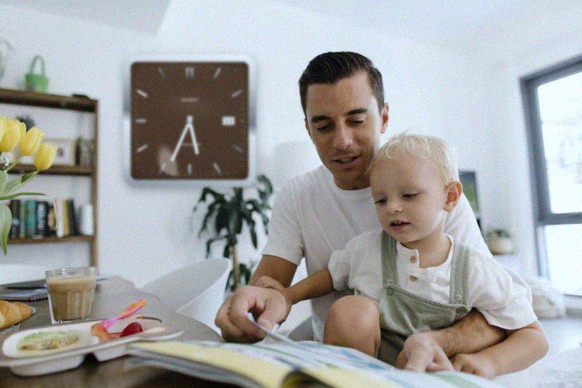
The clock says {"hour": 5, "minute": 34}
